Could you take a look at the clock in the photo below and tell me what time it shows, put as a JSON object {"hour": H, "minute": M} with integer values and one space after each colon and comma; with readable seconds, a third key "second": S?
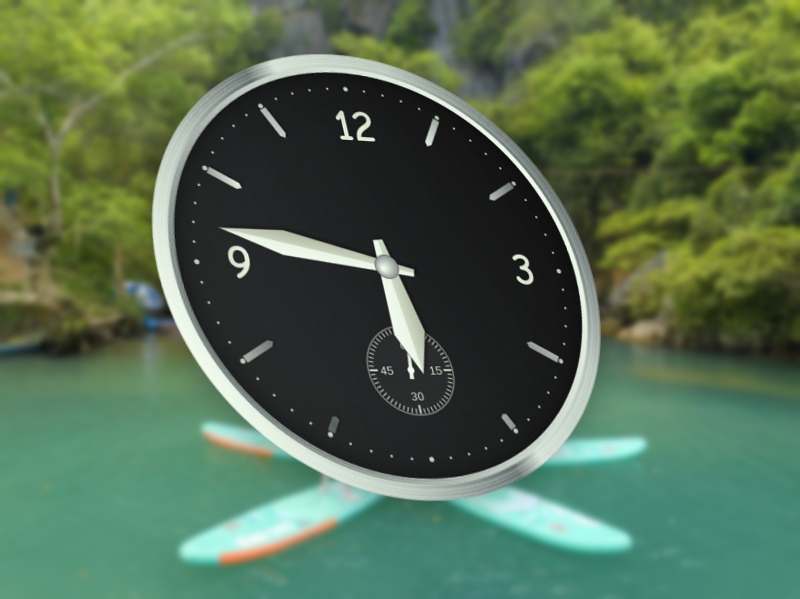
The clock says {"hour": 5, "minute": 47, "second": 1}
